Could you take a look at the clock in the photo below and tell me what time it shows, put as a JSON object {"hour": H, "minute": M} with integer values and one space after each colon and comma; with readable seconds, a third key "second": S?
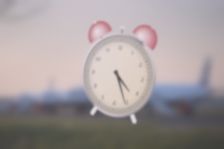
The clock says {"hour": 4, "minute": 26}
